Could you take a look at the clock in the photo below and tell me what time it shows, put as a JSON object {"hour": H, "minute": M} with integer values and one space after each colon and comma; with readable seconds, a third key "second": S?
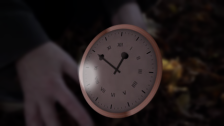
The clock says {"hour": 12, "minute": 50}
